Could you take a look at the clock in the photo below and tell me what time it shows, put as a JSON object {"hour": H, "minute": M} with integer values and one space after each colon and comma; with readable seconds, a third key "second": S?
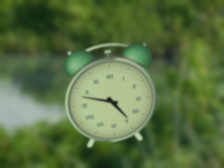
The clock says {"hour": 4, "minute": 48}
